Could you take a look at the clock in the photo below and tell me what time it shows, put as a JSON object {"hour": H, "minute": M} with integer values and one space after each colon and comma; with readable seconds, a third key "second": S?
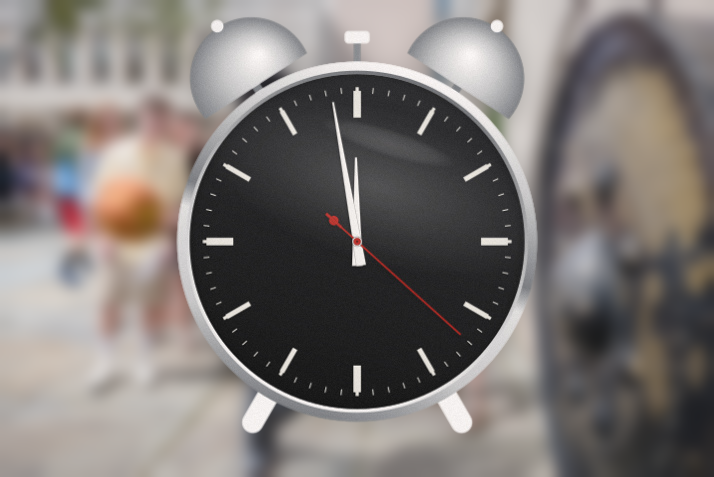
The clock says {"hour": 11, "minute": 58, "second": 22}
